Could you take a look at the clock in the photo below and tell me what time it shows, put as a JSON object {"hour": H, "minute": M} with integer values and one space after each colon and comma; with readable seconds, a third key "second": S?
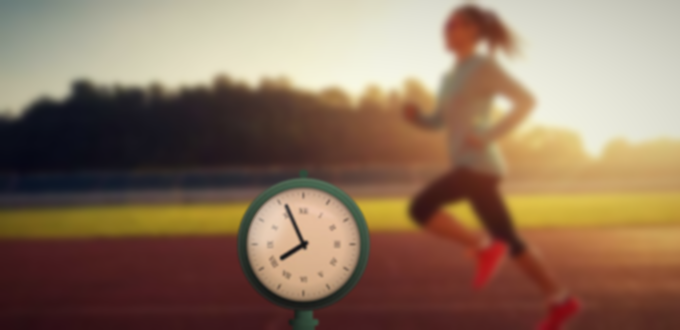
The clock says {"hour": 7, "minute": 56}
